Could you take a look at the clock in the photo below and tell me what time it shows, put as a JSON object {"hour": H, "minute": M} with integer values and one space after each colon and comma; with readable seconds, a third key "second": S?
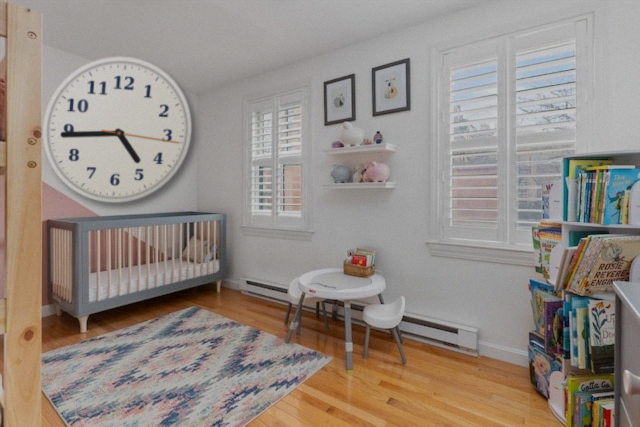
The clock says {"hour": 4, "minute": 44, "second": 16}
